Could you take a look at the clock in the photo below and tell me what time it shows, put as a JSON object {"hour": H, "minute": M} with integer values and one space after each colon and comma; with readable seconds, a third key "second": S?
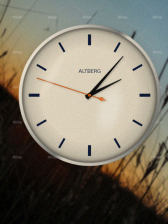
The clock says {"hour": 2, "minute": 6, "second": 48}
